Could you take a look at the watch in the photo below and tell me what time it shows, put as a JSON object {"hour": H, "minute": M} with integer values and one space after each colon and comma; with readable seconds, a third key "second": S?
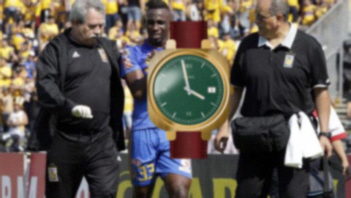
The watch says {"hour": 3, "minute": 58}
